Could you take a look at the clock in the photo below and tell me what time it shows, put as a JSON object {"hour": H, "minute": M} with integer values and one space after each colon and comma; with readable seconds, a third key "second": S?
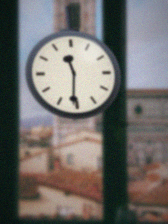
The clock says {"hour": 11, "minute": 31}
